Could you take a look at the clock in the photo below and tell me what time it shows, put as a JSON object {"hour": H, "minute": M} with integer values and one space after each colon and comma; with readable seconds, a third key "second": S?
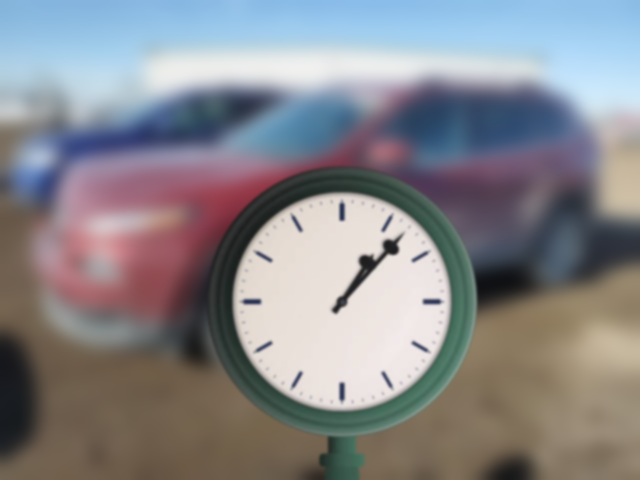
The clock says {"hour": 1, "minute": 7}
